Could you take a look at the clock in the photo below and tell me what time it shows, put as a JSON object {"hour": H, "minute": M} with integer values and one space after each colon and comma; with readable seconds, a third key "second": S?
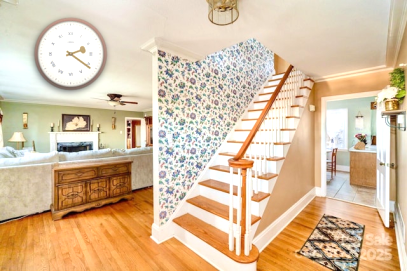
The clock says {"hour": 2, "minute": 21}
